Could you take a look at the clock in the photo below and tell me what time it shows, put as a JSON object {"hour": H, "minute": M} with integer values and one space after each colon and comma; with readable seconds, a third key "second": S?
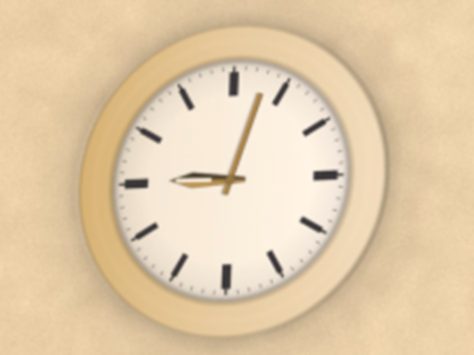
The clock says {"hour": 9, "minute": 3}
